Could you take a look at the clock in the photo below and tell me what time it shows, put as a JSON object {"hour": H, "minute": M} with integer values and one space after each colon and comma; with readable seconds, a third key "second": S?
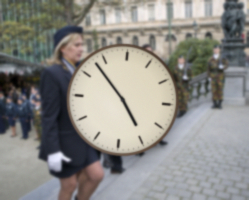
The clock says {"hour": 4, "minute": 53}
